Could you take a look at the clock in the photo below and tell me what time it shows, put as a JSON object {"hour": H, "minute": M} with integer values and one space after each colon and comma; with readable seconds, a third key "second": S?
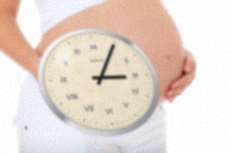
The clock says {"hour": 3, "minute": 5}
